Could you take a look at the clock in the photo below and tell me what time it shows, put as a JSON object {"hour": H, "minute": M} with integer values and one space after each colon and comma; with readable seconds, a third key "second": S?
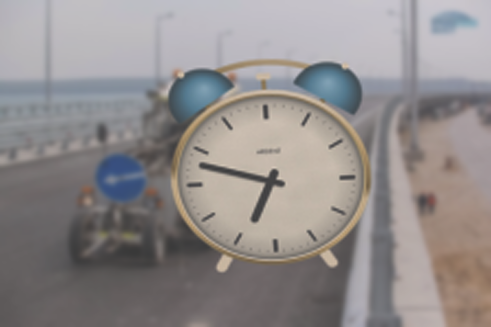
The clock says {"hour": 6, "minute": 48}
